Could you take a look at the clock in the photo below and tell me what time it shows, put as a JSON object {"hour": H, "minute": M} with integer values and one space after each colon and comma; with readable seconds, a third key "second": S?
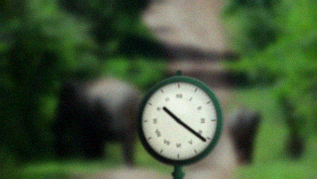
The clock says {"hour": 10, "minute": 21}
